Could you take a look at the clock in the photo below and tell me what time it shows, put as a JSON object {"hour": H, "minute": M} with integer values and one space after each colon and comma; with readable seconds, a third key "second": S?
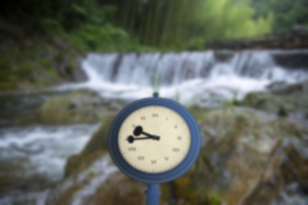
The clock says {"hour": 9, "minute": 44}
